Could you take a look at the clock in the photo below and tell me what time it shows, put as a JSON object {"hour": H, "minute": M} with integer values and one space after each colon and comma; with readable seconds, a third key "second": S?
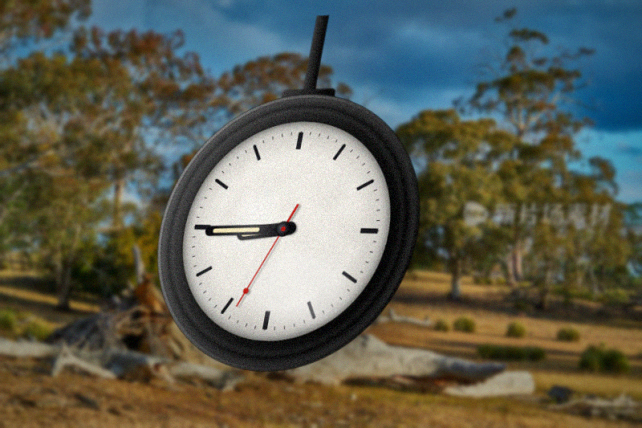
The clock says {"hour": 8, "minute": 44, "second": 34}
